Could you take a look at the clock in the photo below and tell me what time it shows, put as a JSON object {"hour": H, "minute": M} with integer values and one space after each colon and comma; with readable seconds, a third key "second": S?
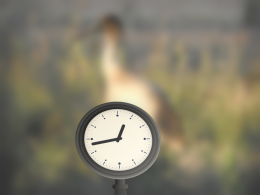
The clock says {"hour": 12, "minute": 43}
